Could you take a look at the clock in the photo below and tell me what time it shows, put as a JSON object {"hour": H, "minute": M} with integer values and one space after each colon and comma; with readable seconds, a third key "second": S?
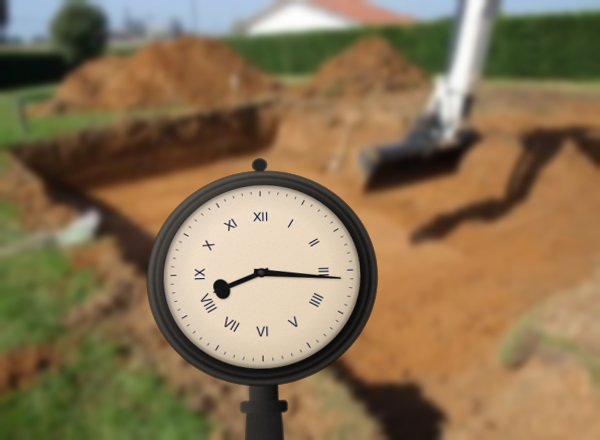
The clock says {"hour": 8, "minute": 16}
